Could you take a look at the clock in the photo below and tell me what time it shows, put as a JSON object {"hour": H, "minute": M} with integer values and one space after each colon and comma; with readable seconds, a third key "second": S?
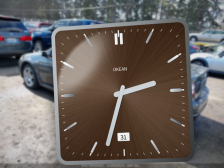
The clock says {"hour": 2, "minute": 33}
